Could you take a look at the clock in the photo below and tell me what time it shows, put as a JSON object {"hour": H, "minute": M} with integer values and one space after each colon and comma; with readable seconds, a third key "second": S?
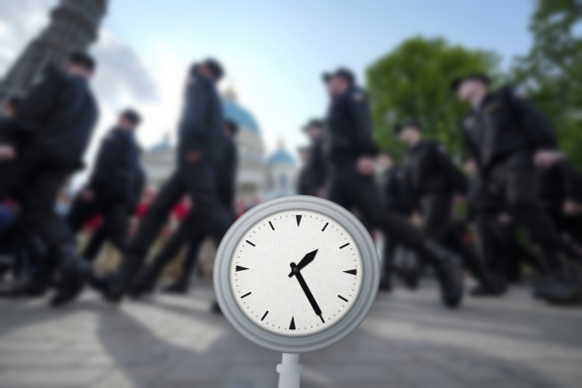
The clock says {"hour": 1, "minute": 25}
